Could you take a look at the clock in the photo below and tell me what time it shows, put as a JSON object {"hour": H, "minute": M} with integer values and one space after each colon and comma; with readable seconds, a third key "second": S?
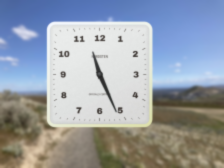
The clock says {"hour": 11, "minute": 26}
